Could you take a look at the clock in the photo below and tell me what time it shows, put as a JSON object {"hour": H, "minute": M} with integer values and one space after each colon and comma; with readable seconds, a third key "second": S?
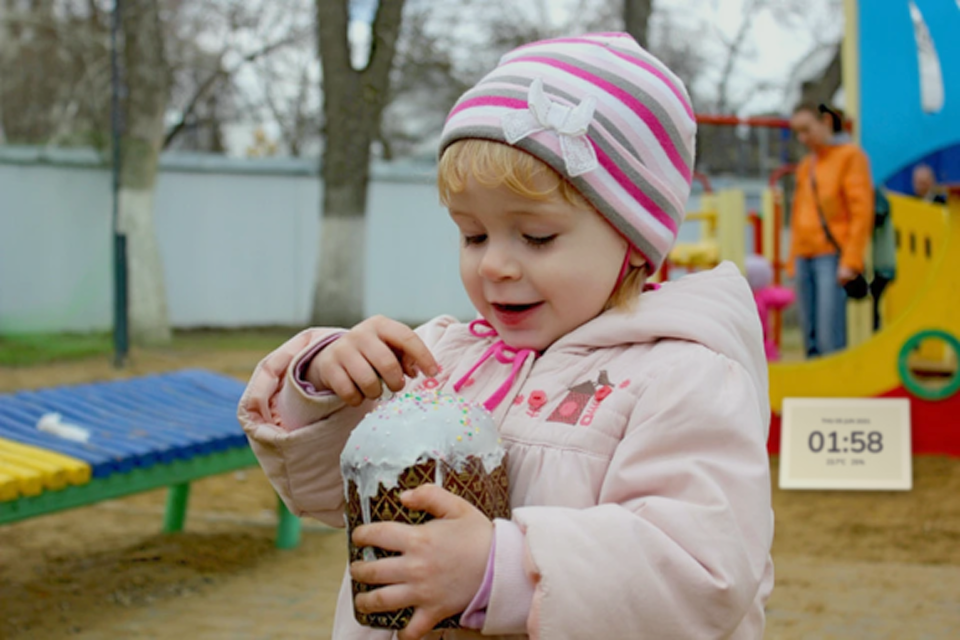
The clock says {"hour": 1, "minute": 58}
